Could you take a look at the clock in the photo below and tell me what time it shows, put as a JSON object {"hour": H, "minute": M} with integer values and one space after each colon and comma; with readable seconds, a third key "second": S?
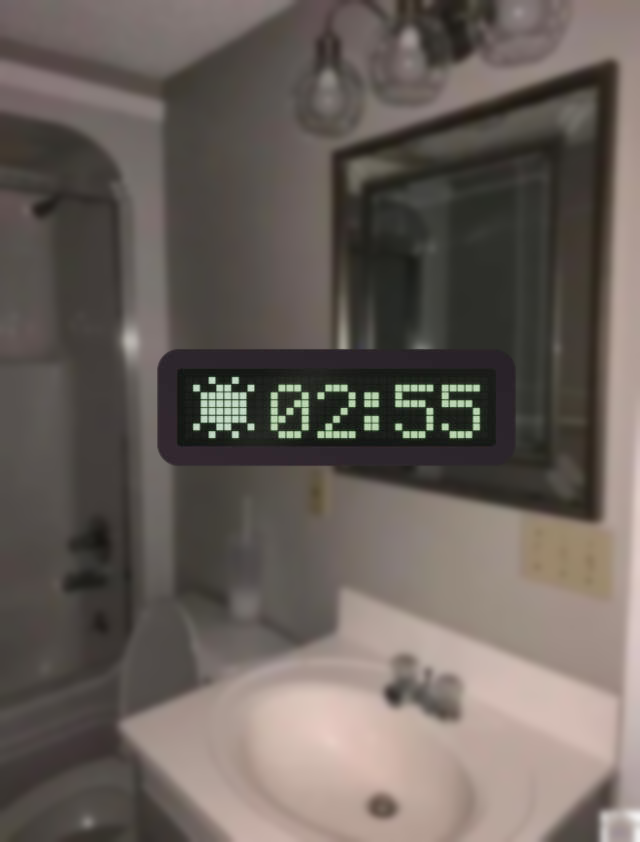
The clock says {"hour": 2, "minute": 55}
